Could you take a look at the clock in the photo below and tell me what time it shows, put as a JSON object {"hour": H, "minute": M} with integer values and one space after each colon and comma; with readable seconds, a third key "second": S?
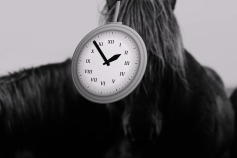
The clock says {"hour": 1, "minute": 53}
